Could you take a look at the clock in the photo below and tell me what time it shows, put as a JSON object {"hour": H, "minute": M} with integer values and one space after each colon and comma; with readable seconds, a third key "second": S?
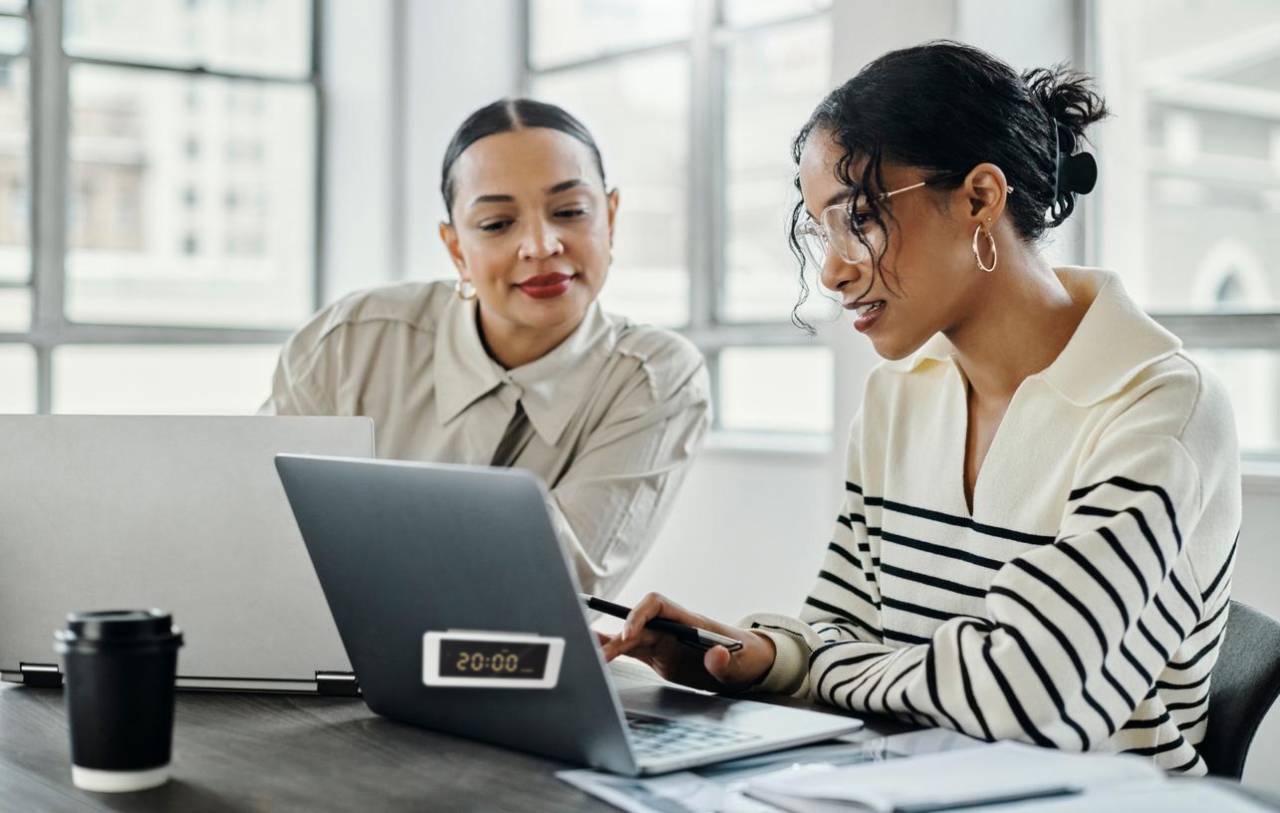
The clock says {"hour": 20, "minute": 0}
